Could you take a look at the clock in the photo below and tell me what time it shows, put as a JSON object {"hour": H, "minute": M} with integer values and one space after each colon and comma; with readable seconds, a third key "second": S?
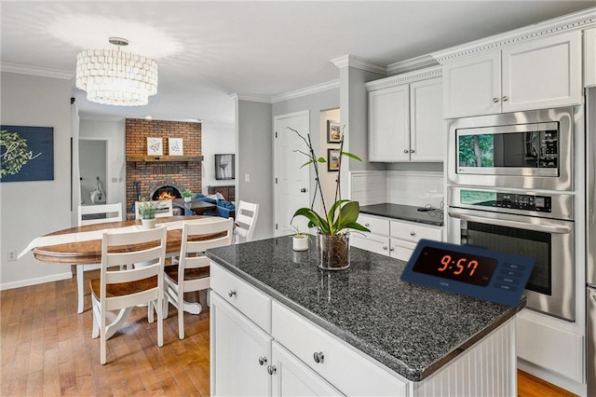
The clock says {"hour": 9, "minute": 57}
